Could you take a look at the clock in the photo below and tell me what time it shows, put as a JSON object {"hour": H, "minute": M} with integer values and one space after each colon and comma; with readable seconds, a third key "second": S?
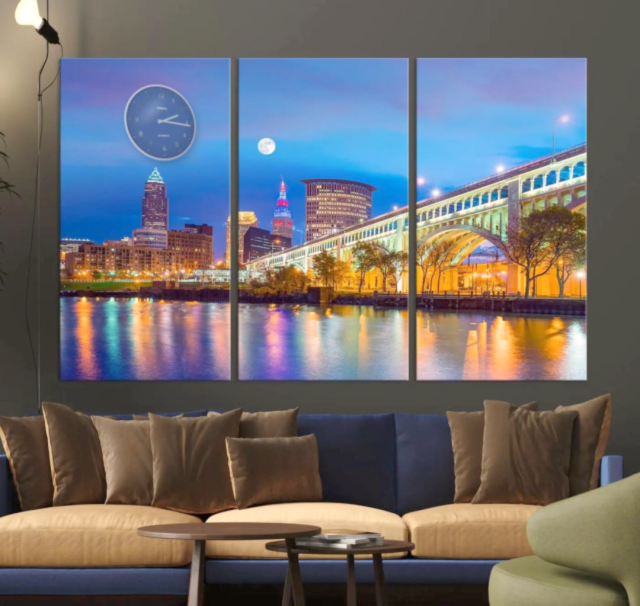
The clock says {"hour": 2, "minute": 16}
